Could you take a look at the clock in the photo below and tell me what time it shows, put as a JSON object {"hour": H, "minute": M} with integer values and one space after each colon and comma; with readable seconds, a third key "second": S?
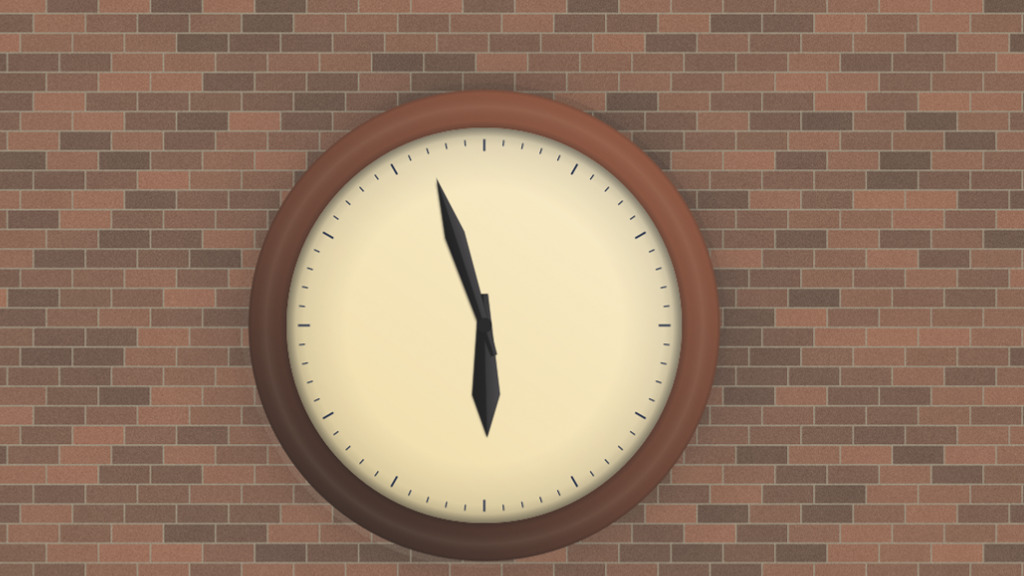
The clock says {"hour": 5, "minute": 57}
